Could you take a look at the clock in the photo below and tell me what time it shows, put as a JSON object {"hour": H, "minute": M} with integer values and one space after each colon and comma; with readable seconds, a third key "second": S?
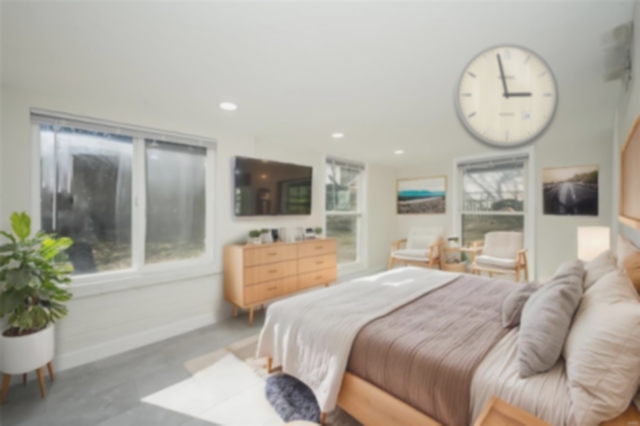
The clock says {"hour": 2, "minute": 58}
